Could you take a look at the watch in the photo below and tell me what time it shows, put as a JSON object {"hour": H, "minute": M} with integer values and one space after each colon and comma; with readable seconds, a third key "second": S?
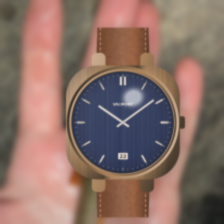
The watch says {"hour": 10, "minute": 9}
